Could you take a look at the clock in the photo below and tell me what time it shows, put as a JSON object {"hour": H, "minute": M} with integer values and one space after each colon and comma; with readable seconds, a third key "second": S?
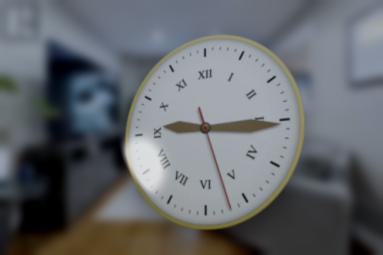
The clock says {"hour": 9, "minute": 15, "second": 27}
